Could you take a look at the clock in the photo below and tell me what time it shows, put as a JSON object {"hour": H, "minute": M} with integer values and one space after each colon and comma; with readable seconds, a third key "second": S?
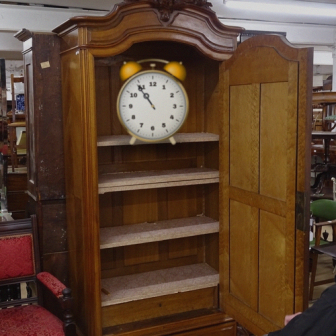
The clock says {"hour": 10, "minute": 54}
